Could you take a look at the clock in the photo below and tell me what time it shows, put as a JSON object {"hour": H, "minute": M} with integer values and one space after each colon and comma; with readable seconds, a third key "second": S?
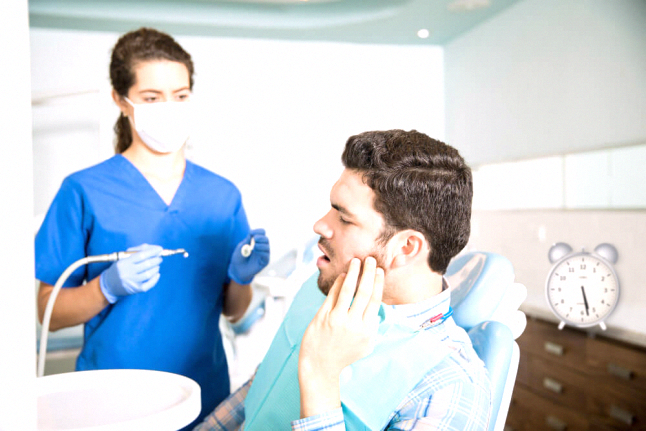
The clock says {"hour": 5, "minute": 28}
